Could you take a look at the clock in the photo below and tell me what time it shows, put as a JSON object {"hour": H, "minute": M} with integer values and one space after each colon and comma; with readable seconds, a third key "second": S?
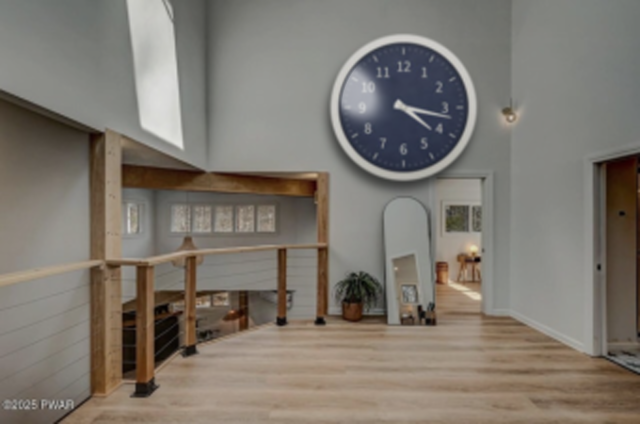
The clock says {"hour": 4, "minute": 17}
